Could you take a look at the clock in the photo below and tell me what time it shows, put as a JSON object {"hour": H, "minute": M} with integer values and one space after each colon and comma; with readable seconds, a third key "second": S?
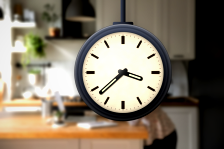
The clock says {"hour": 3, "minute": 38}
